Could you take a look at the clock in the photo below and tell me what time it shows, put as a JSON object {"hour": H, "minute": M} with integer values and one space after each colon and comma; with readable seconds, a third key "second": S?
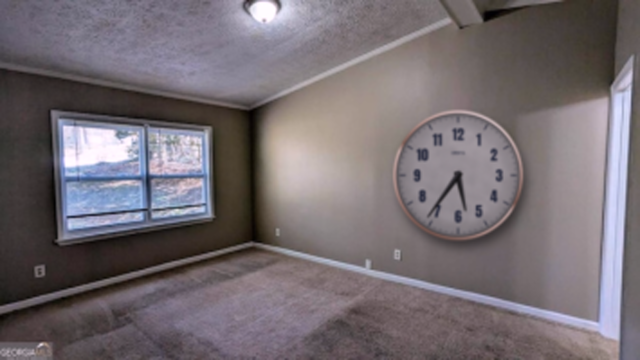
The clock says {"hour": 5, "minute": 36}
